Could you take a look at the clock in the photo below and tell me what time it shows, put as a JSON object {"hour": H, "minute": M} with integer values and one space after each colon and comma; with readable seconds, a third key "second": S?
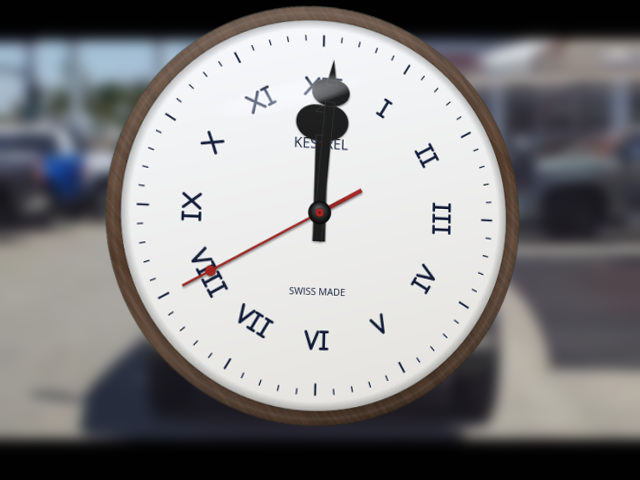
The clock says {"hour": 12, "minute": 0, "second": 40}
